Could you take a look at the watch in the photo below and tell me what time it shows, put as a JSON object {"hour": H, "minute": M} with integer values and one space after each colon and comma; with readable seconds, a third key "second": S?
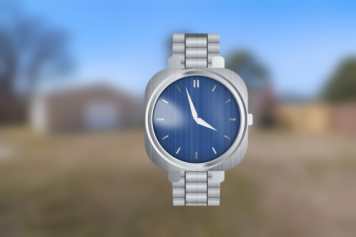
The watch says {"hour": 3, "minute": 57}
